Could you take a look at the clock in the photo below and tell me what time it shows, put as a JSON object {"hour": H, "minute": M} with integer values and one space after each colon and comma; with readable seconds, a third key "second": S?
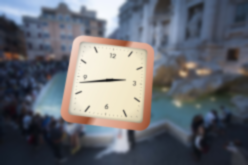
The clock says {"hour": 2, "minute": 43}
